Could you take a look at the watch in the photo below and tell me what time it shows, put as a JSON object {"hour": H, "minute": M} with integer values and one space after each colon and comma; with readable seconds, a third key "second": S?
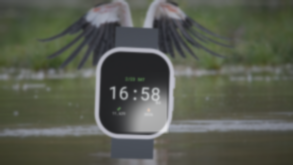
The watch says {"hour": 16, "minute": 58}
